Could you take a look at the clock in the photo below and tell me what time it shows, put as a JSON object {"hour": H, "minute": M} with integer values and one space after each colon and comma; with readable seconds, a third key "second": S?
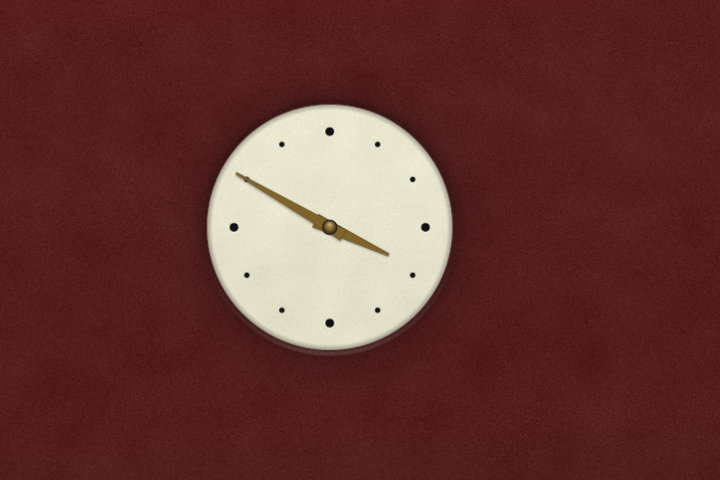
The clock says {"hour": 3, "minute": 50}
